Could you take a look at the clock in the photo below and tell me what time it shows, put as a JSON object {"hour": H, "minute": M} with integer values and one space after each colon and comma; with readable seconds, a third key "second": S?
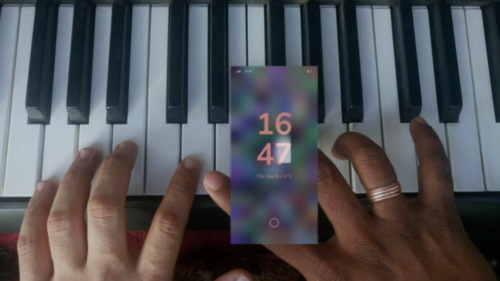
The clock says {"hour": 16, "minute": 47}
